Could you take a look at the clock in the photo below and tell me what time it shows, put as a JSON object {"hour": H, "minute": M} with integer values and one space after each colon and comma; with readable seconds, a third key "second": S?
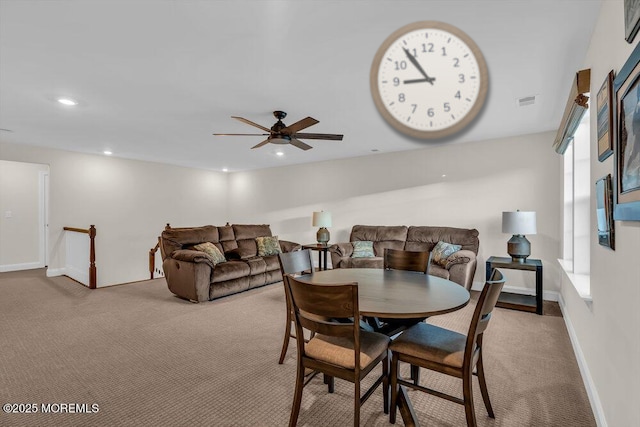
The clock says {"hour": 8, "minute": 54}
